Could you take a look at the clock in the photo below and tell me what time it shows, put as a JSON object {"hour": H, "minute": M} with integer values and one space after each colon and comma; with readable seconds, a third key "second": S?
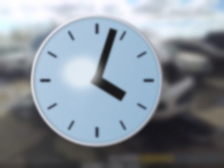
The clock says {"hour": 4, "minute": 3}
